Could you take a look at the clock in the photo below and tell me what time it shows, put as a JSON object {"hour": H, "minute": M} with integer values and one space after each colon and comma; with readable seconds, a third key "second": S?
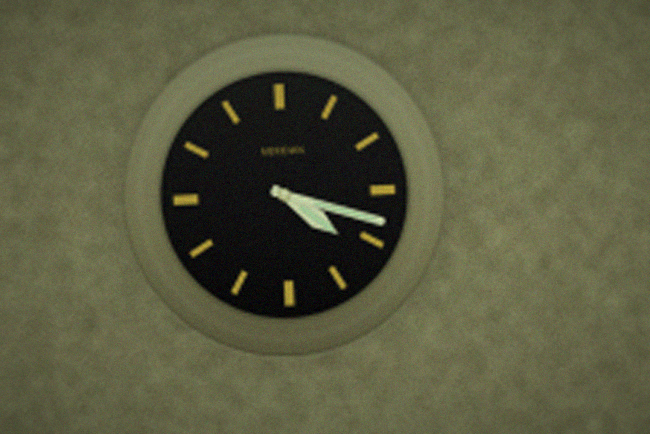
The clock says {"hour": 4, "minute": 18}
